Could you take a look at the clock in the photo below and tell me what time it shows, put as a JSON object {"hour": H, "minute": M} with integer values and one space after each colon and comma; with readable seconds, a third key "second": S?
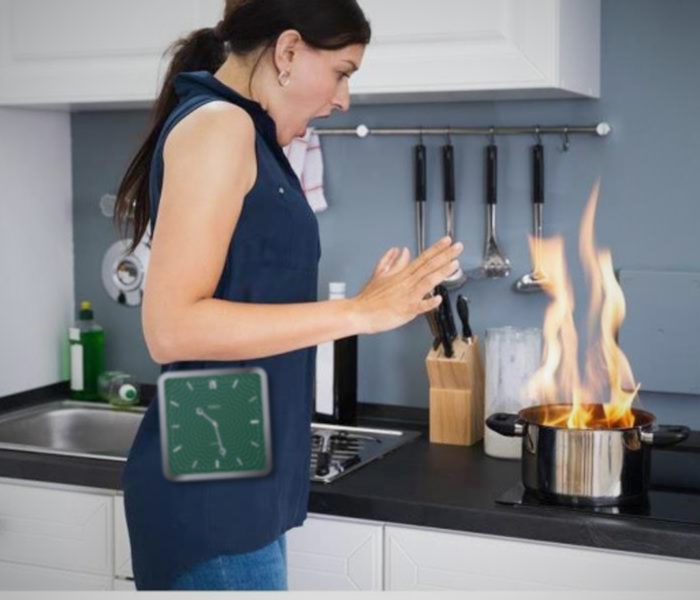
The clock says {"hour": 10, "minute": 28}
